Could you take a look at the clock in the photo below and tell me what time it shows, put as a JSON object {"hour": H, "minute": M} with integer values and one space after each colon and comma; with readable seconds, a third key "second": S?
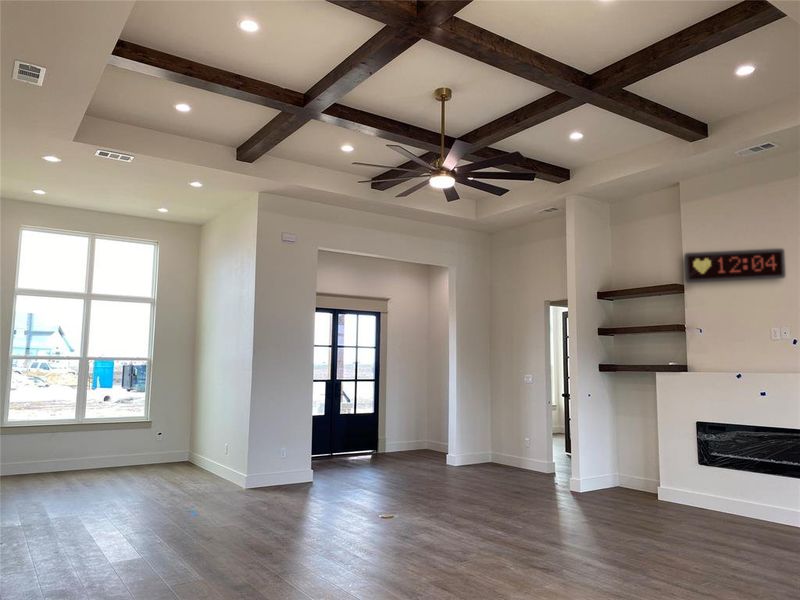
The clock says {"hour": 12, "minute": 4}
